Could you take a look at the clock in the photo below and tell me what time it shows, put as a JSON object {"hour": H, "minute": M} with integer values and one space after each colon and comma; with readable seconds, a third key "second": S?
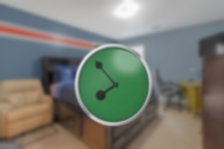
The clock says {"hour": 7, "minute": 53}
